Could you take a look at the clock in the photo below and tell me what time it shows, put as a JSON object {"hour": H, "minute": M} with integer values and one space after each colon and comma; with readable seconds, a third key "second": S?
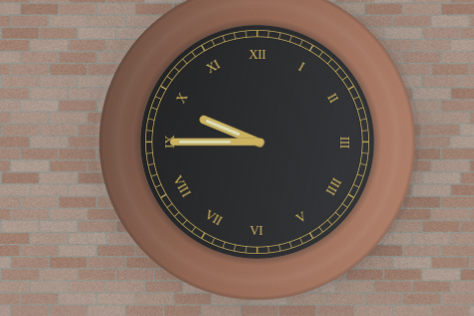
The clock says {"hour": 9, "minute": 45}
